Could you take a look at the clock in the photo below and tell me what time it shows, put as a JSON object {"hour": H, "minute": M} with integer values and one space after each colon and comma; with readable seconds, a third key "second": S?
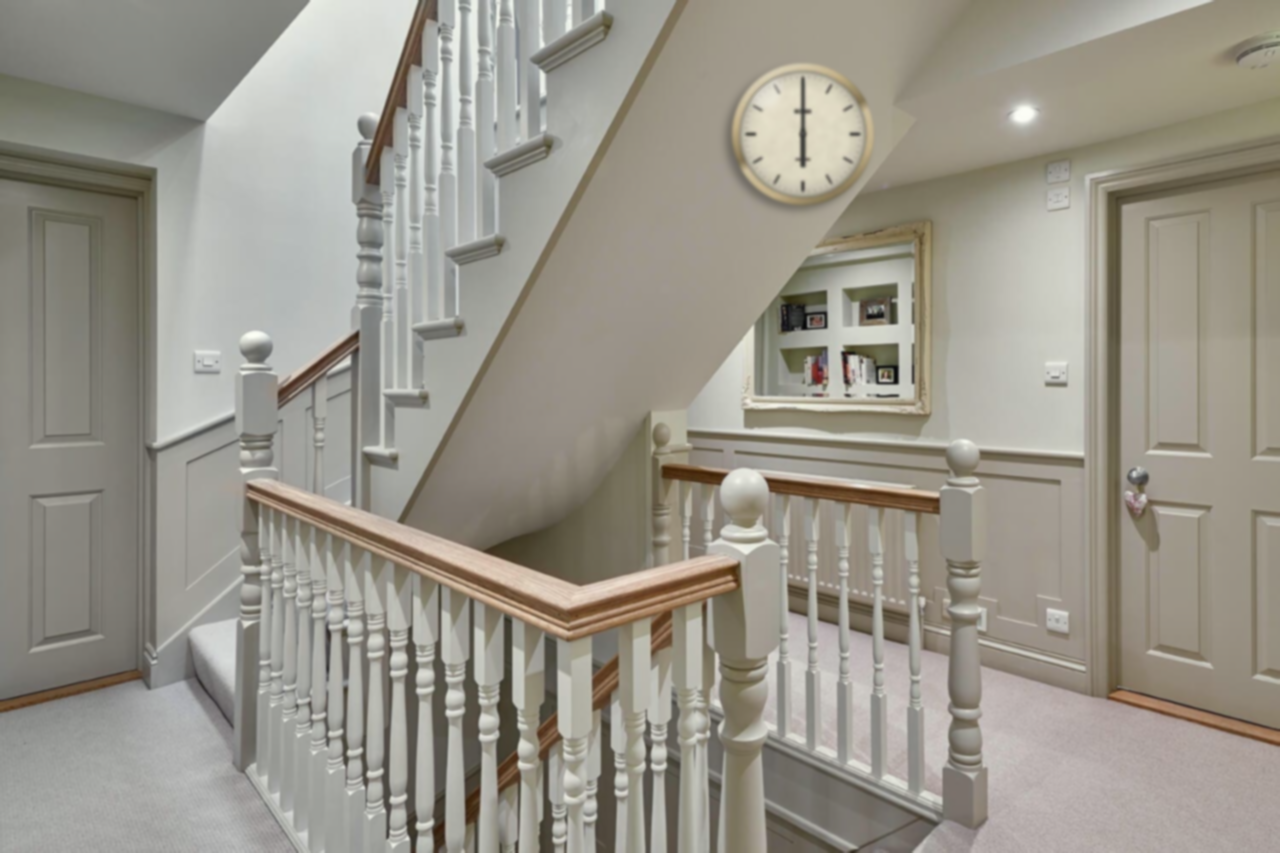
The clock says {"hour": 6, "minute": 0}
